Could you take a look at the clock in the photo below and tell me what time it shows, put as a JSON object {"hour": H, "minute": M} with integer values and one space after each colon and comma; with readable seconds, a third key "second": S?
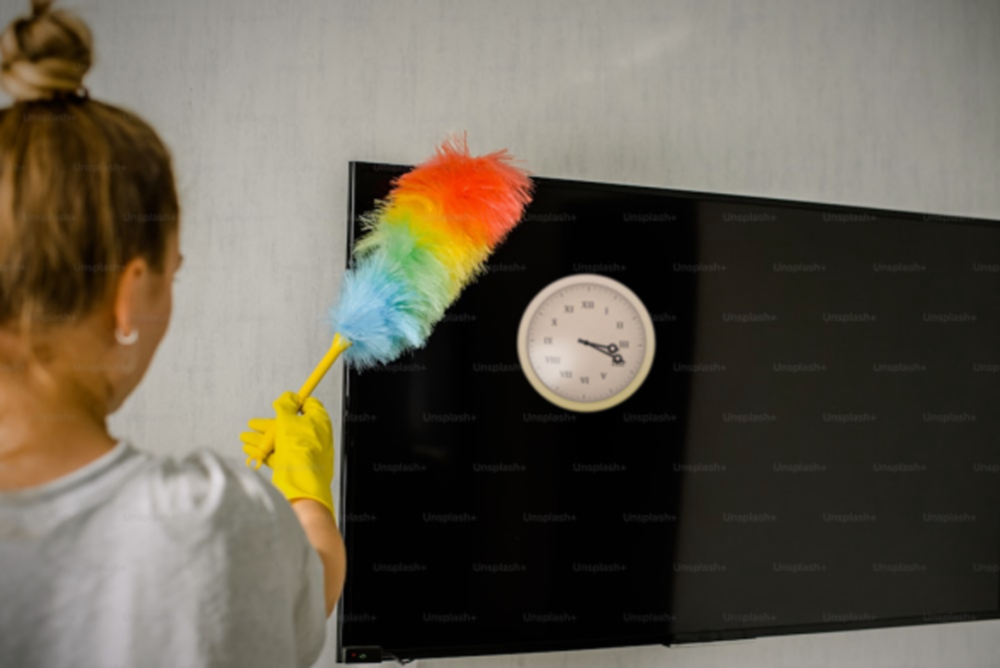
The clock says {"hour": 3, "minute": 19}
